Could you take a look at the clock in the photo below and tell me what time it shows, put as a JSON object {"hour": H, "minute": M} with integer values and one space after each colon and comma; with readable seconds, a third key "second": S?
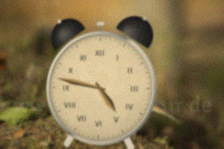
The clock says {"hour": 4, "minute": 47}
